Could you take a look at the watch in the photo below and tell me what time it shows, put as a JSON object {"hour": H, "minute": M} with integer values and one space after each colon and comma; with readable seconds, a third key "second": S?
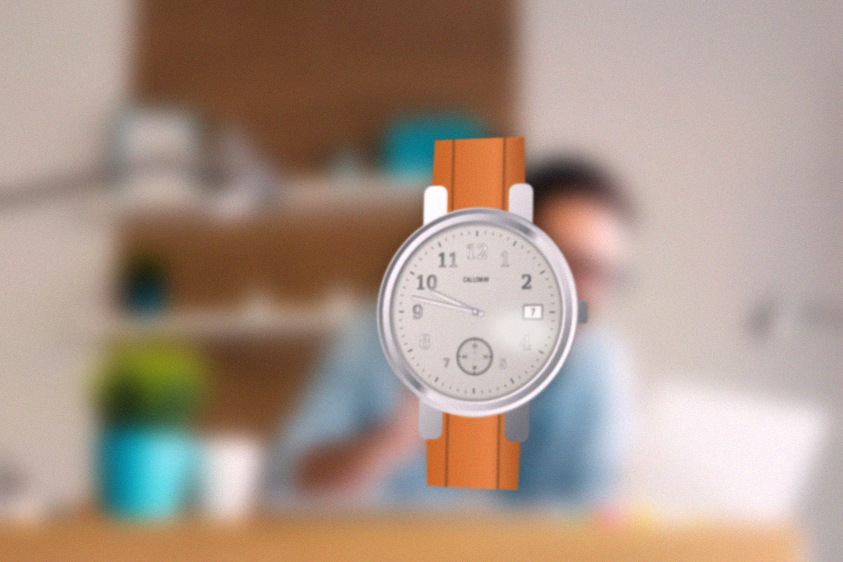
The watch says {"hour": 9, "minute": 47}
